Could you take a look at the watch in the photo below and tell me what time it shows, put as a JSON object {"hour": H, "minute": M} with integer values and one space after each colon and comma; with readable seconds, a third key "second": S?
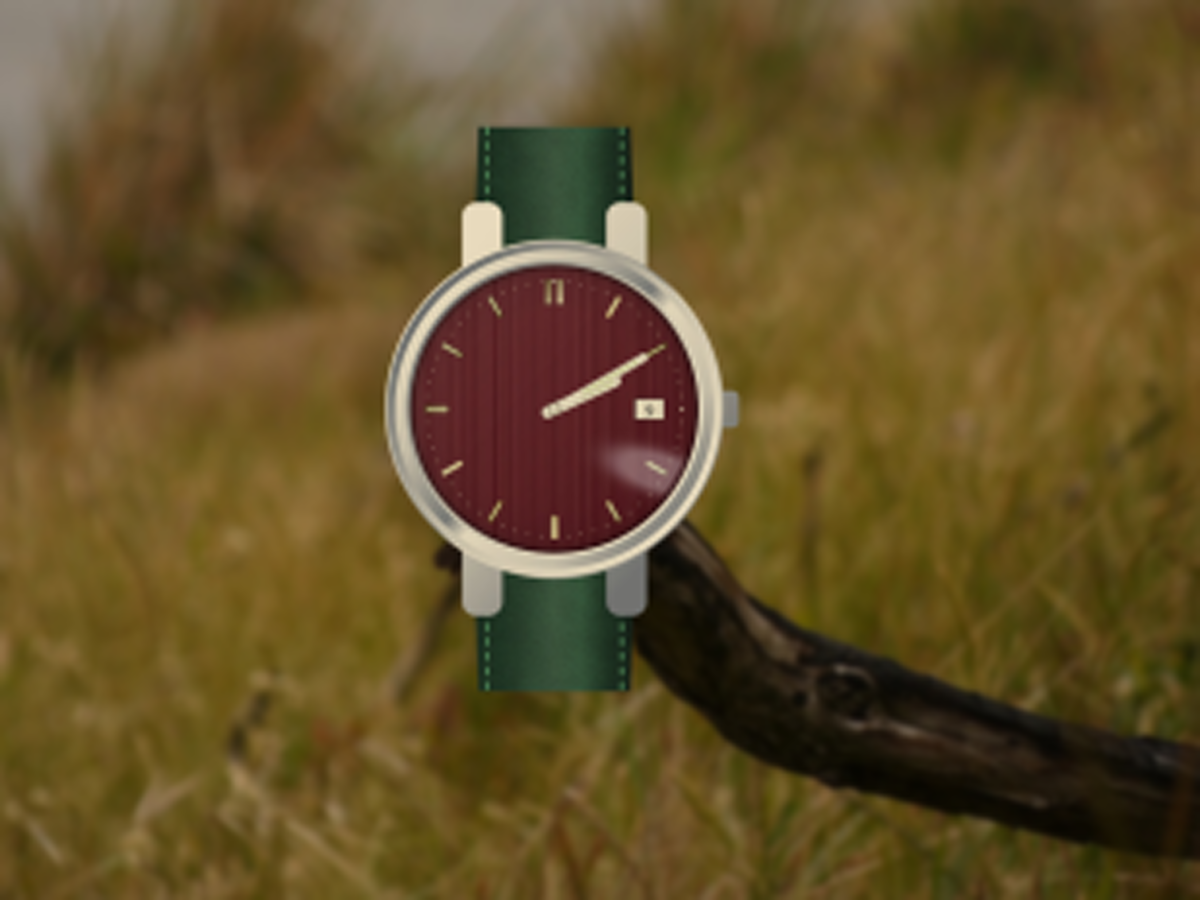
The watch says {"hour": 2, "minute": 10}
